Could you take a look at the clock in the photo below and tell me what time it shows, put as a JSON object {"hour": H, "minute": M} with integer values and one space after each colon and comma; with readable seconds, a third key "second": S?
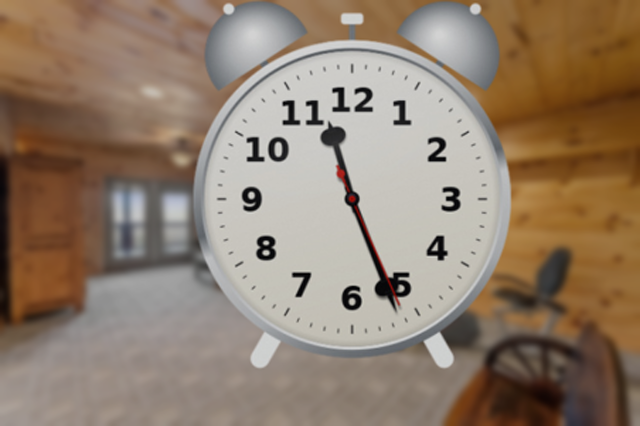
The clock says {"hour": 11, "minute": 26, "second": 26}
